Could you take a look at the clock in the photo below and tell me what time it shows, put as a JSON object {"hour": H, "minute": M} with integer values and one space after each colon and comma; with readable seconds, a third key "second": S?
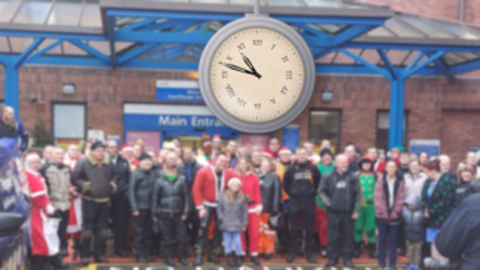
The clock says {"hour": 10, "minute": 48}
